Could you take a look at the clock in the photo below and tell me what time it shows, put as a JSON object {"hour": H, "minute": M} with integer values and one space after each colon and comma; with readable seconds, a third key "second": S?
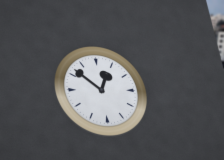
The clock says {"hour": 12, "minute": 52}
